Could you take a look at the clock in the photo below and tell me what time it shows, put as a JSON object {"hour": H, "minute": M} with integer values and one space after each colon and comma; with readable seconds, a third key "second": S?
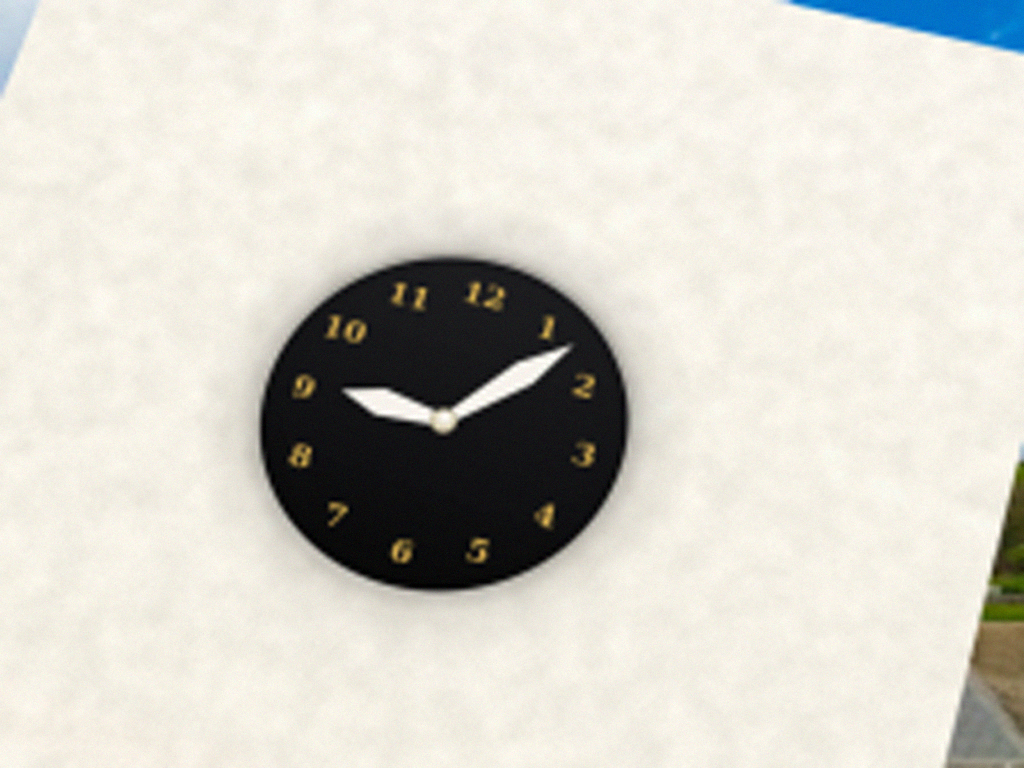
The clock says {"hour": 9, "minute": 7}
